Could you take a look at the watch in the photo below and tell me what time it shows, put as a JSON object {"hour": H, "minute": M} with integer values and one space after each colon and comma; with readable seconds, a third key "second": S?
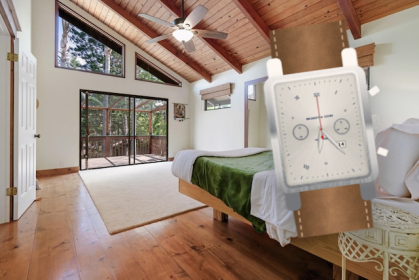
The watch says {"hour": 6, "minute": 24}
